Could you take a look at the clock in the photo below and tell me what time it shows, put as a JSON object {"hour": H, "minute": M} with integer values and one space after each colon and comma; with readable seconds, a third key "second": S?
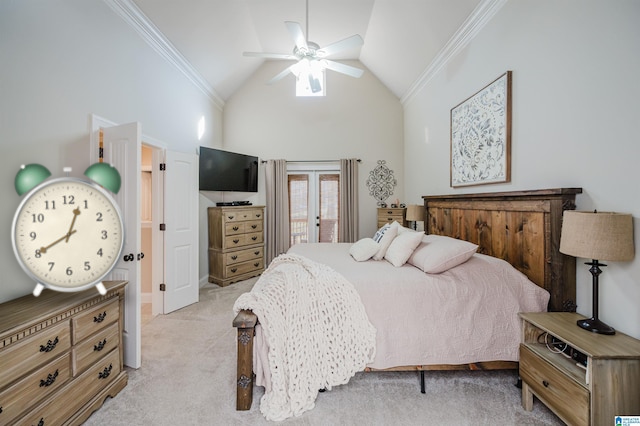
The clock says {"hour": 12, "minute": 40}
